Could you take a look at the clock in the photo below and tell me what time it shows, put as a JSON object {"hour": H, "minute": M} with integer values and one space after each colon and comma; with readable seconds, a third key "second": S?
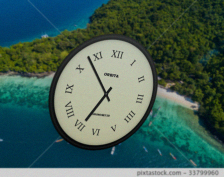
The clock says {"hour": 6, "minute": 53}
